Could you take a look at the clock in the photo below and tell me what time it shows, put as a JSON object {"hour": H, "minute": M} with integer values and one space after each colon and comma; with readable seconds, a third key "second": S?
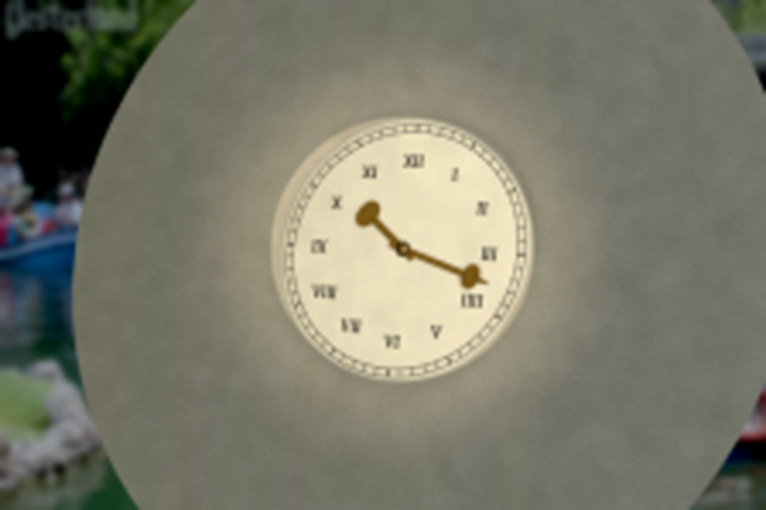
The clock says {"hour": 10, "minute": 18}
